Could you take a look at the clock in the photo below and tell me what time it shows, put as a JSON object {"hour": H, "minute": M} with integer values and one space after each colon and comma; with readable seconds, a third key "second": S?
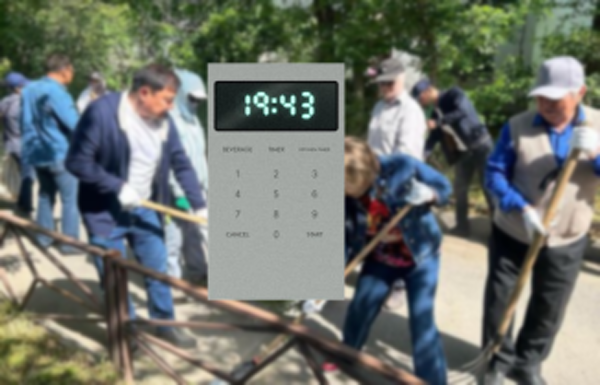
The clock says {"hour": 19, "minute": 43}
